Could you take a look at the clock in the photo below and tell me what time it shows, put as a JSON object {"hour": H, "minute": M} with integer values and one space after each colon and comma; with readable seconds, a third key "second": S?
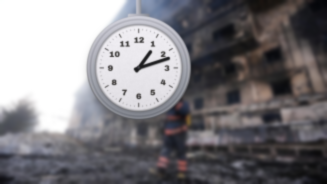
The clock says {"hour": 1, "minute": 12}
